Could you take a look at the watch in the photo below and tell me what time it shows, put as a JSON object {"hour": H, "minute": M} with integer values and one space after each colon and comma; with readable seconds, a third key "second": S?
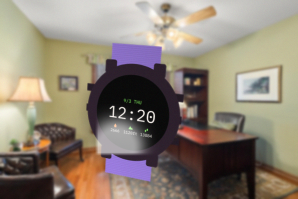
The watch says {"hour": 12, "minute": 20}
